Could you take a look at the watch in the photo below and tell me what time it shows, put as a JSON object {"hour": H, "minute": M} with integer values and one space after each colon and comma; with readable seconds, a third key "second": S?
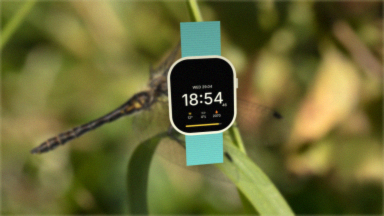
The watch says {"hour": 18, "minute": 54}
